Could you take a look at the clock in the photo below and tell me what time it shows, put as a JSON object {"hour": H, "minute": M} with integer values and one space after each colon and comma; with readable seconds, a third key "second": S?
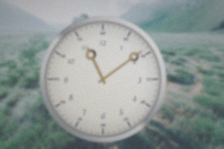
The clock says {"hour": 11, "minute": 9}
